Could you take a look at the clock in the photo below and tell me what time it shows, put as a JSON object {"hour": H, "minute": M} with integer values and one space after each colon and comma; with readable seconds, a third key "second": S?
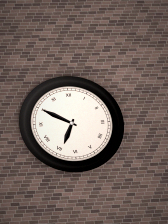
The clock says {"hour": 6, "minute": 50}
